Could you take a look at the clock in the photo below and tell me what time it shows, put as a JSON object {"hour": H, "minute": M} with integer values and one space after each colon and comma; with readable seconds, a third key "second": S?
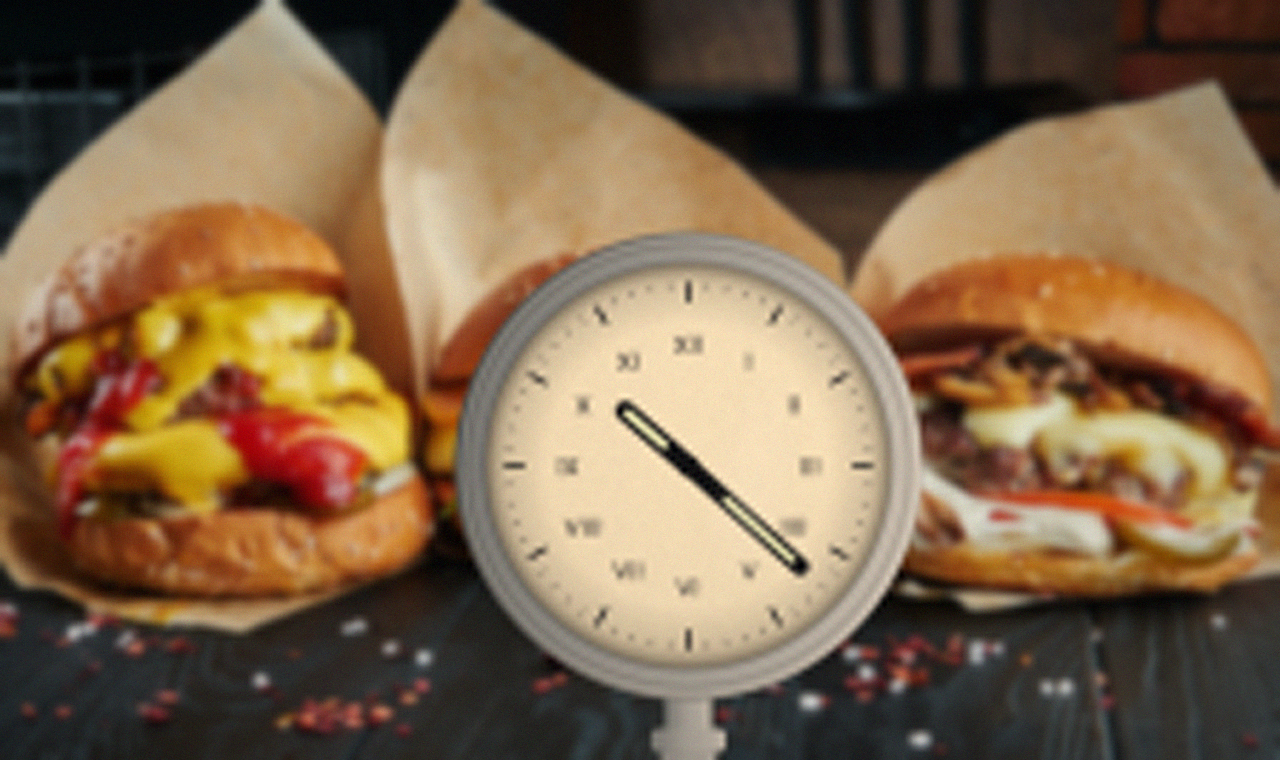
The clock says {"hour": 10, "minute": 22}
